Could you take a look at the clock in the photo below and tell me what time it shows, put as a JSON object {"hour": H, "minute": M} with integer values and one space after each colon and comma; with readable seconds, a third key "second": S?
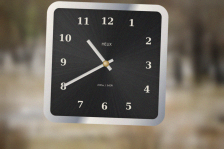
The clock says {"hour": 10, "minute": 40}
